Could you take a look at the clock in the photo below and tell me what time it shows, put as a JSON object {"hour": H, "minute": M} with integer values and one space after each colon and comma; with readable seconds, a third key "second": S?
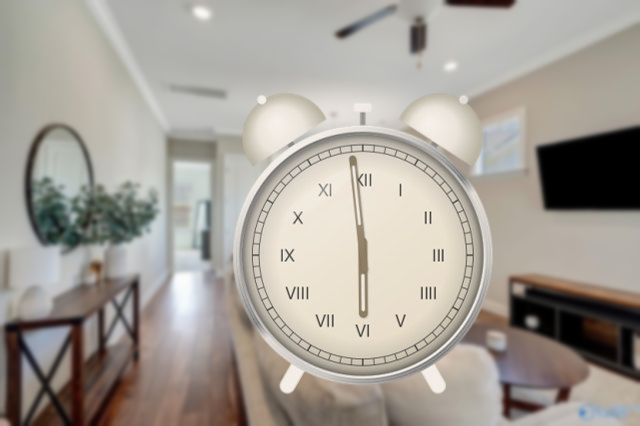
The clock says {"hour": 5, "minute": 59}
